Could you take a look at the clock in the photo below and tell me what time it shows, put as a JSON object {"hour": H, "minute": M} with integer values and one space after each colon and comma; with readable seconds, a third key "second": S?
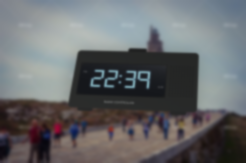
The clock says {"hour": 22, "minute": 39}
